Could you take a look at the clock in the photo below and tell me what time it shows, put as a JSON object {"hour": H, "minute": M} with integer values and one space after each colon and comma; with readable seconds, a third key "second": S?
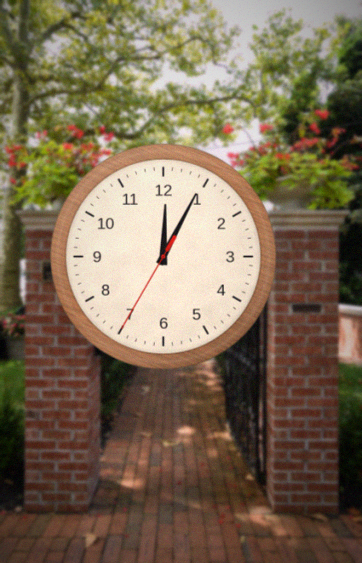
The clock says {"hour": 12, "minute": 4, "second": 35}
